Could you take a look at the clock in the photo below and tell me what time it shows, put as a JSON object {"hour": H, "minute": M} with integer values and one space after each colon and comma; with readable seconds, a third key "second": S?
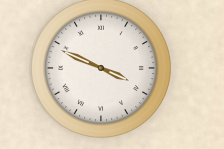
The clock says {"hour": 3, "minute": 49}
